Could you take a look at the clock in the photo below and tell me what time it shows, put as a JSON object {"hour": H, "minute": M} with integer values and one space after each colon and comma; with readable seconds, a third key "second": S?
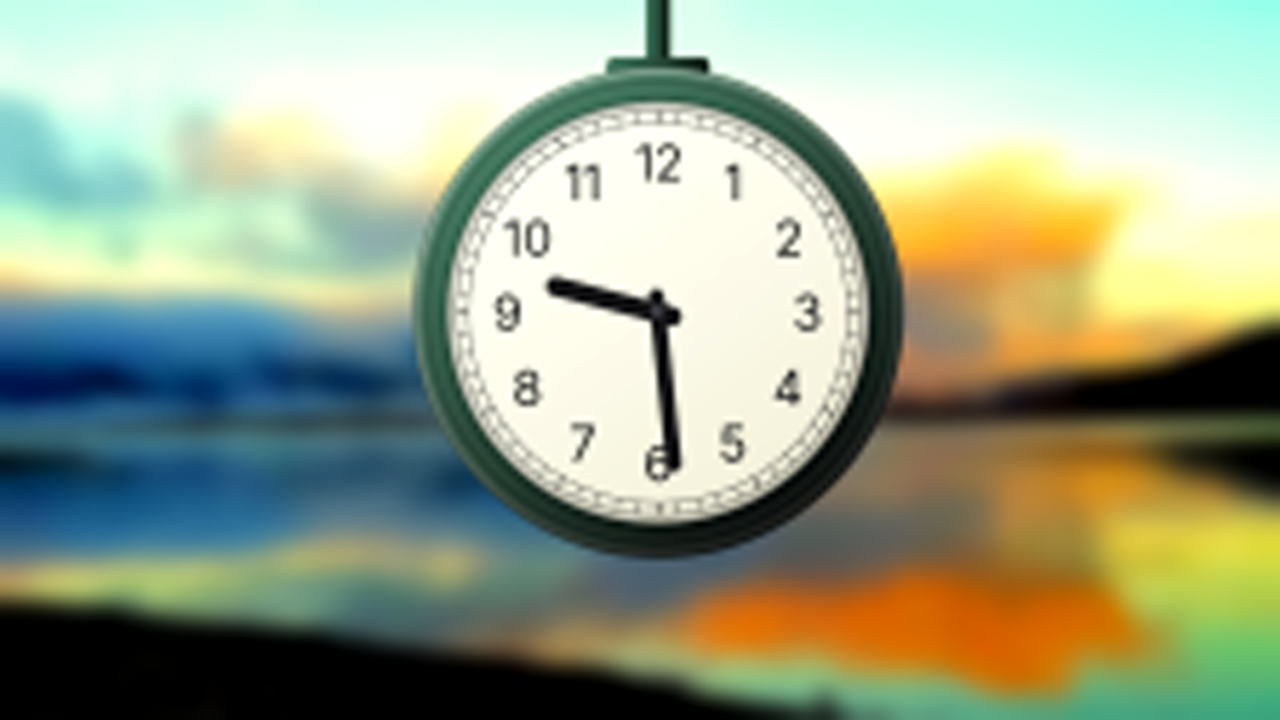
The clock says {"hour": 9, "minute": 29}
